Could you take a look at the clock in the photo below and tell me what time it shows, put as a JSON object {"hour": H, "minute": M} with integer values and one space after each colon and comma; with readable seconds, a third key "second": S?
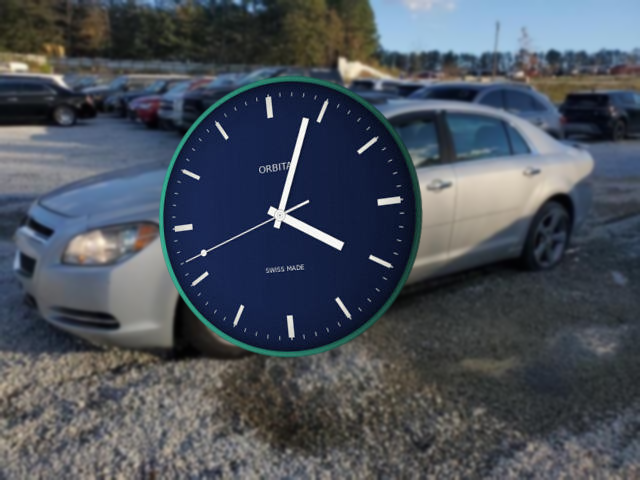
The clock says {"hour": 4, "minute": 3, "second": 42}
